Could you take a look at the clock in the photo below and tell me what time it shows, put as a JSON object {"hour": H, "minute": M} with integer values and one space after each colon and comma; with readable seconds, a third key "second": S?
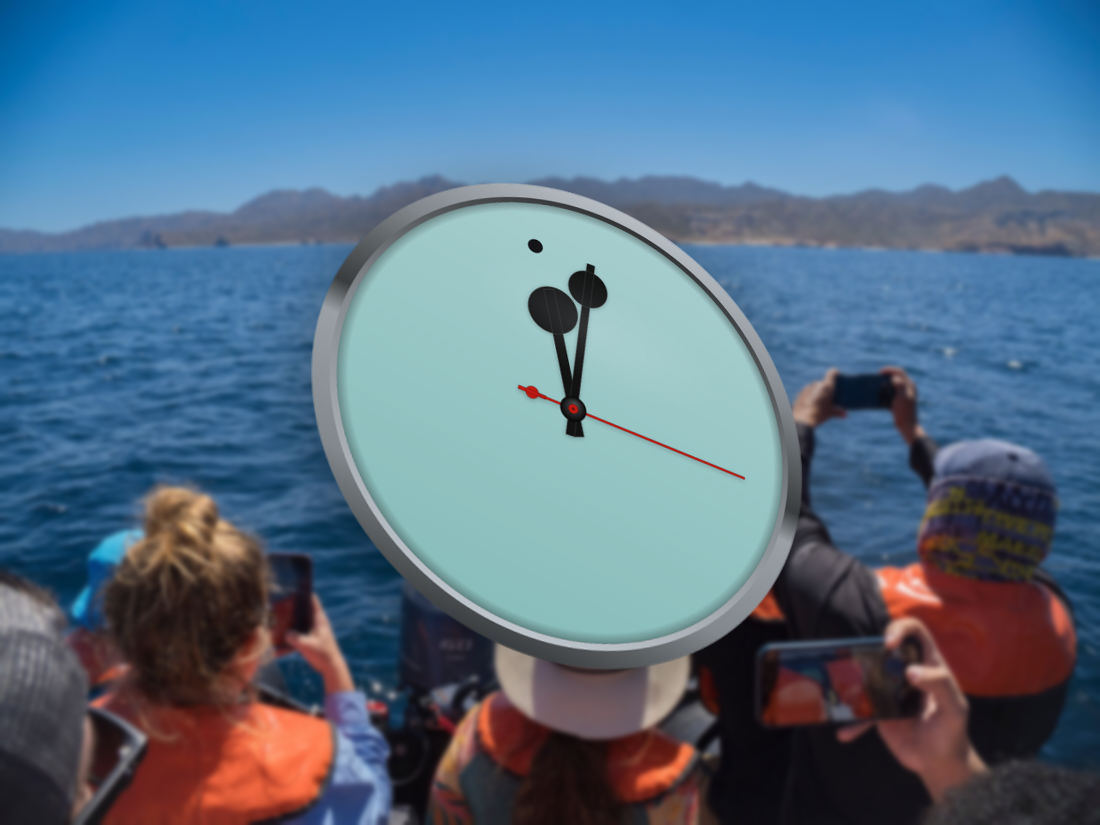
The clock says {"hour": 12, "minute": 3, "second": 19}
